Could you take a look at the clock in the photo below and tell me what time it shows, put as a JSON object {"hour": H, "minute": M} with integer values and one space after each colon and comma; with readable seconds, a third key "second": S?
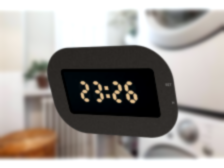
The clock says {"hour": 23, "minute": 26}
